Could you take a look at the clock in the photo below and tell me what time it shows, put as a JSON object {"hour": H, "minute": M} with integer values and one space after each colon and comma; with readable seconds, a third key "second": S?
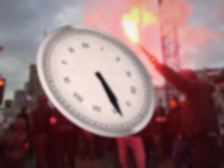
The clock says {"hour": 5, "minute": 29}
